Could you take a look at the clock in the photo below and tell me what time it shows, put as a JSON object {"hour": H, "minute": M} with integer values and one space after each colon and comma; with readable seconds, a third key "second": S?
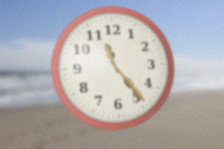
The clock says {"hour": 11, "minute": 24}
